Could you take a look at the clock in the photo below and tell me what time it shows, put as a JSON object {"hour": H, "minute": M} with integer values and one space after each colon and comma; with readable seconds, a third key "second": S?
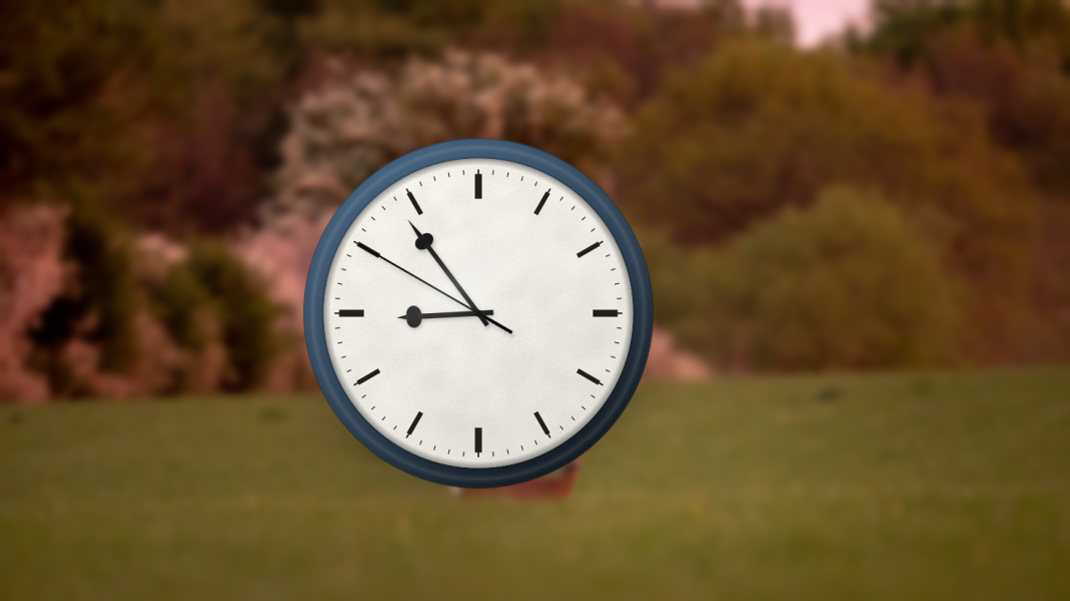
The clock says {"hour": 8, "minute": 53, "second": 50}
